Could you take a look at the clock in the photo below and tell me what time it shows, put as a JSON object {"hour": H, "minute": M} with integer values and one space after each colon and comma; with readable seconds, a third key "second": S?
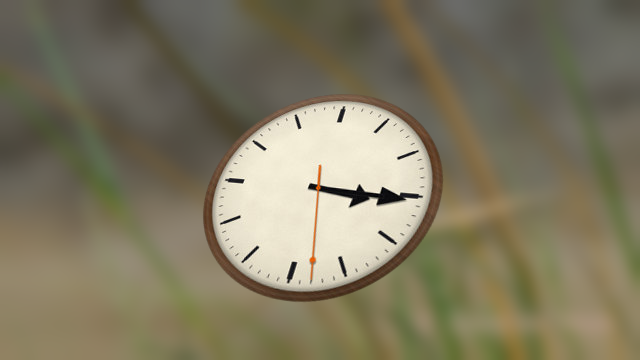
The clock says {"hour": 3, "minute": 15, "second": 28}
